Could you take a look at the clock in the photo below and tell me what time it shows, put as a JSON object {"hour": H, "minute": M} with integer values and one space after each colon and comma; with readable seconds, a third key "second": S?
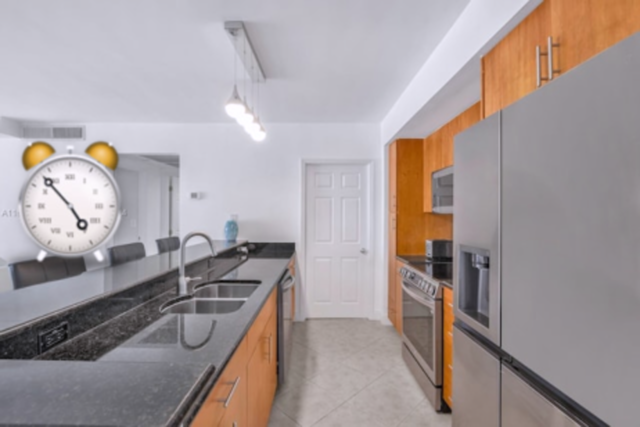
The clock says {"hour": 4, "minute": 53}
